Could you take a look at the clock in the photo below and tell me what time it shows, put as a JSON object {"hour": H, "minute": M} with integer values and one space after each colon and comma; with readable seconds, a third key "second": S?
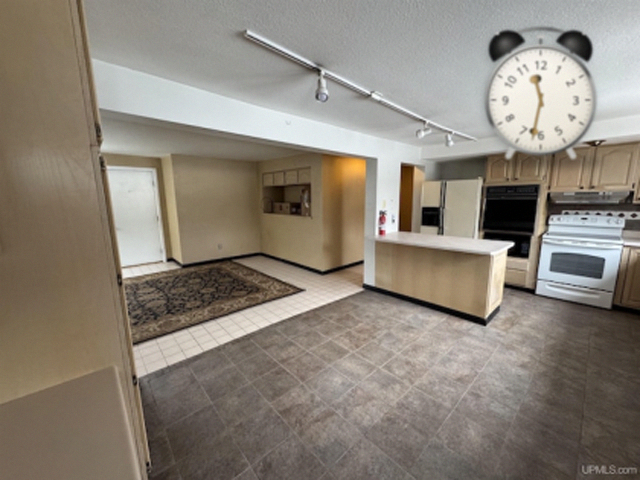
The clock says {"hour": 11, "minute": 32}
